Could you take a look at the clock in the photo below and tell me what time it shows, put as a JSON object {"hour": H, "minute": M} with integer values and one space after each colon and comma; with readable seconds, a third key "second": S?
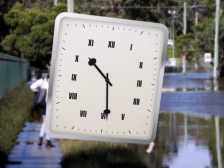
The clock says {"hour": 10, "minute": 29}
